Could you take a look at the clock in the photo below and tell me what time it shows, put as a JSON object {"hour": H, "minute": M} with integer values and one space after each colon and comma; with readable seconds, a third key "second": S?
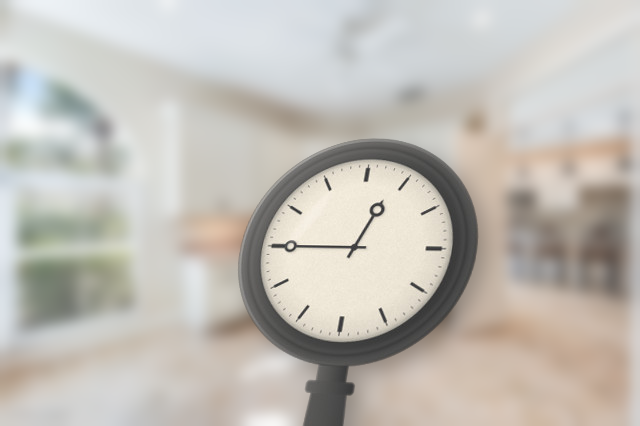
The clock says {"hour": 12, "minute": 45}
